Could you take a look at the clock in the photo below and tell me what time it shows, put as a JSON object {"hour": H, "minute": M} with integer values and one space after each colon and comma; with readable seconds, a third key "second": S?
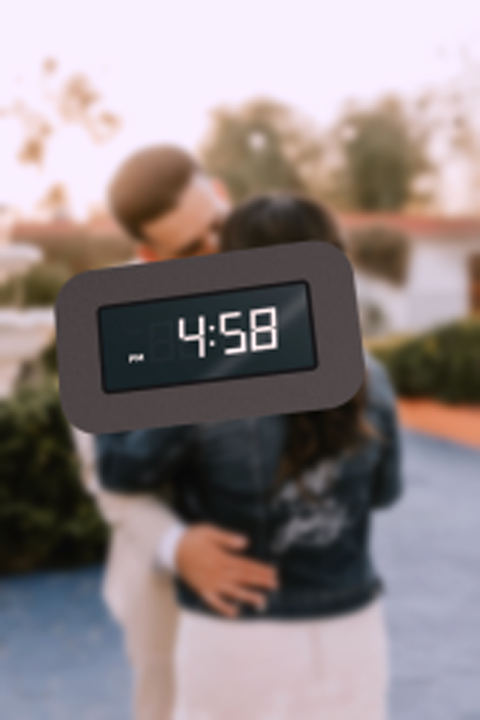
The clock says {"hour": 4, "minute": 58}
